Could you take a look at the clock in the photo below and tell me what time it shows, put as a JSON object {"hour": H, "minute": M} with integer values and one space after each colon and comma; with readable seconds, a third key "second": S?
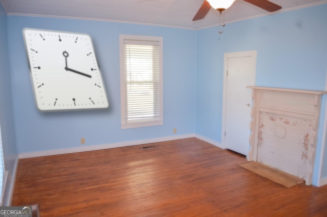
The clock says {"hour": 12, "minute": 18}
